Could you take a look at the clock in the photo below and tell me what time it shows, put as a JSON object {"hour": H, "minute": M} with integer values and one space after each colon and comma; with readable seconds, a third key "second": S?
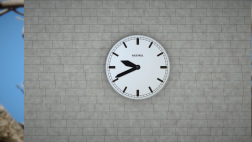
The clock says {"hour": 9, "minute": 41}
